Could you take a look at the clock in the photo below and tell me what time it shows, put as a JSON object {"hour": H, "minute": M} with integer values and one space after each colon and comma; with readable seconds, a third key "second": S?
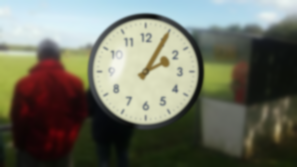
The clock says {"hour": 2, "minute": 5}
